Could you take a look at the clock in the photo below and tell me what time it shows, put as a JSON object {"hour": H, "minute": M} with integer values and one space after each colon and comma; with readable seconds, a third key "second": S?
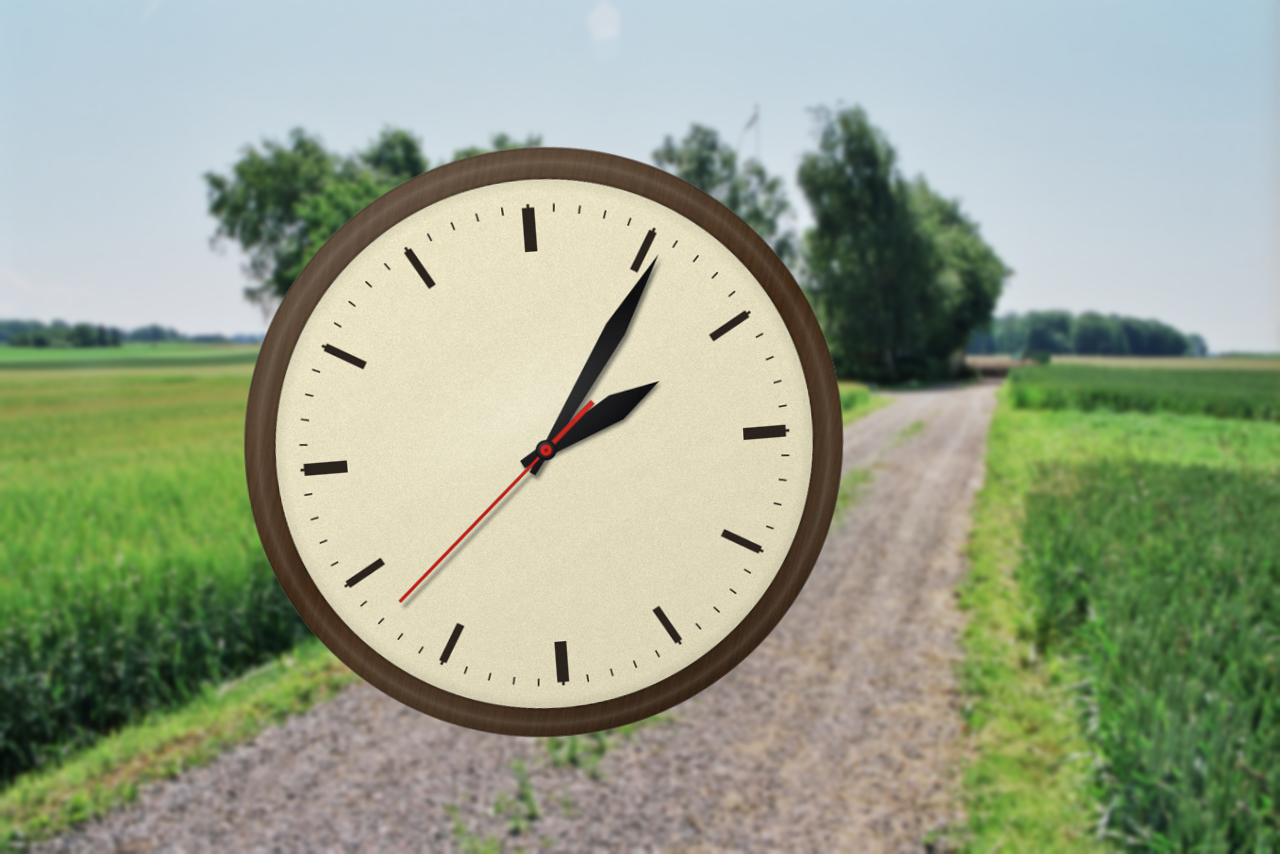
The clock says {"hour": 2, "minute": 5, "second": 38}
